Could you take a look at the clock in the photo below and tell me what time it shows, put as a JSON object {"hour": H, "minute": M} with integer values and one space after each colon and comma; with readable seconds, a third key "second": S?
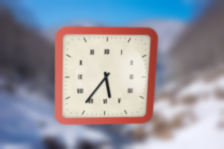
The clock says {"hour": 5, "minute": 36}
